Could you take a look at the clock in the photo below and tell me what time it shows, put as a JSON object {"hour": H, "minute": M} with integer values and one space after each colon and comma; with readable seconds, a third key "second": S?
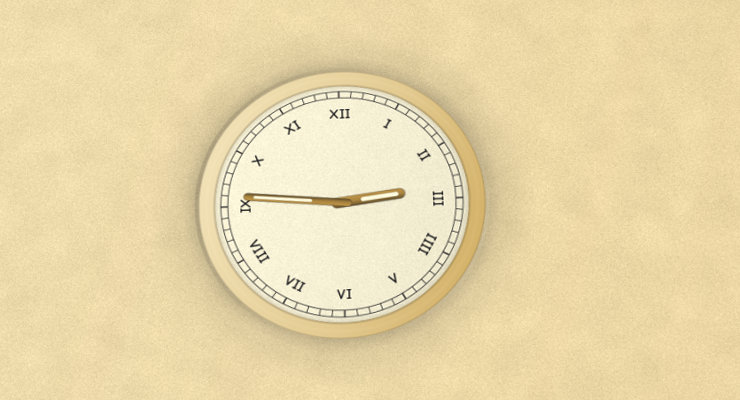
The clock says {"hour": 2, "minute": 46}
